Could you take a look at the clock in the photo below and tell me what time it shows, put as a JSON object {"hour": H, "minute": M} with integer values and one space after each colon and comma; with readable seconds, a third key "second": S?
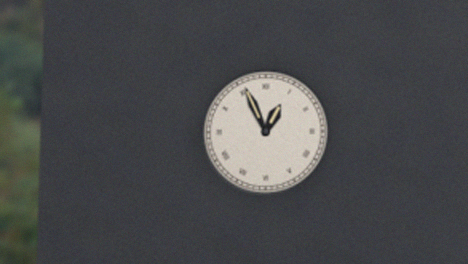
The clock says {"hour": 12, "minute": 56}
